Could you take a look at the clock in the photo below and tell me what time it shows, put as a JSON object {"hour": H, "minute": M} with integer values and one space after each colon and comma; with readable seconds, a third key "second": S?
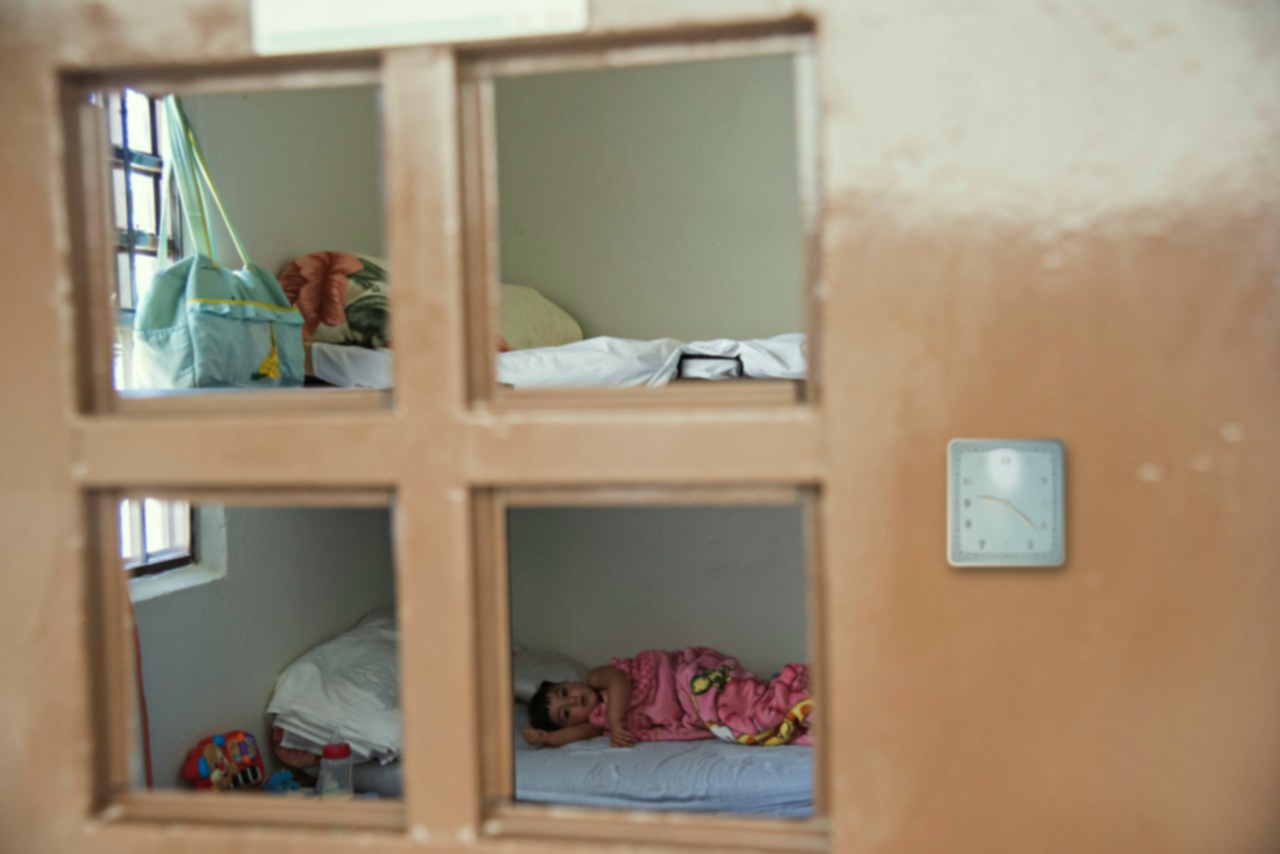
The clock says {"hour": 9, "minute": 22}
